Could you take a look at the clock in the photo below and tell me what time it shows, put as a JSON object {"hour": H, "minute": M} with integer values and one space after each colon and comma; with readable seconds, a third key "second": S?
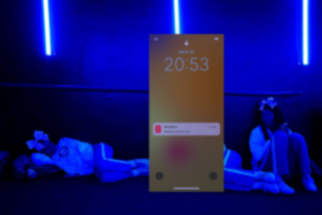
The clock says {"hour": 20, "minute": 53}
